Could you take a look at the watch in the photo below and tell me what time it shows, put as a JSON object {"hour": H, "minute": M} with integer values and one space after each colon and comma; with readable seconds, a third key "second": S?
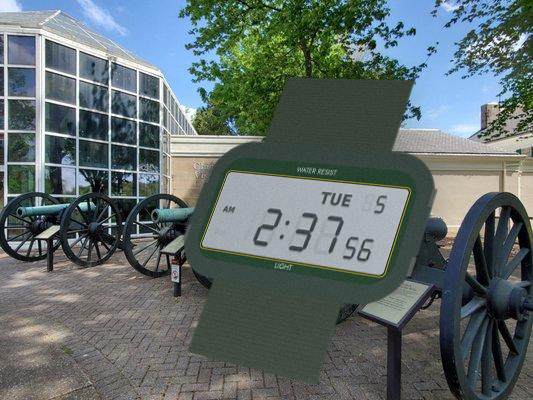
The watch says {"hour": 2, "minute": 37, "second": 56}
